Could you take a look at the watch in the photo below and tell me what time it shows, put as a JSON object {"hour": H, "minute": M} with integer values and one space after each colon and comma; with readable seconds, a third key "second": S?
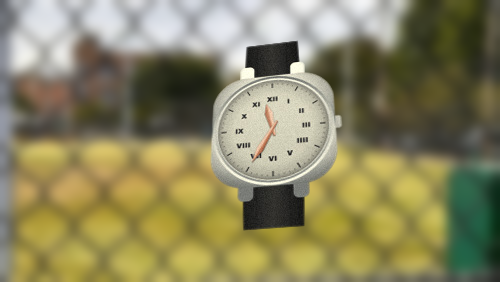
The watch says {"hour": 11, "minute": 35}
